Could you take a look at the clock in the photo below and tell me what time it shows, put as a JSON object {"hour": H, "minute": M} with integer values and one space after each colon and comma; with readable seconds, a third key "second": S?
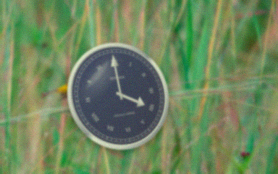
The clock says {"hour": 4, "minute": 0}
